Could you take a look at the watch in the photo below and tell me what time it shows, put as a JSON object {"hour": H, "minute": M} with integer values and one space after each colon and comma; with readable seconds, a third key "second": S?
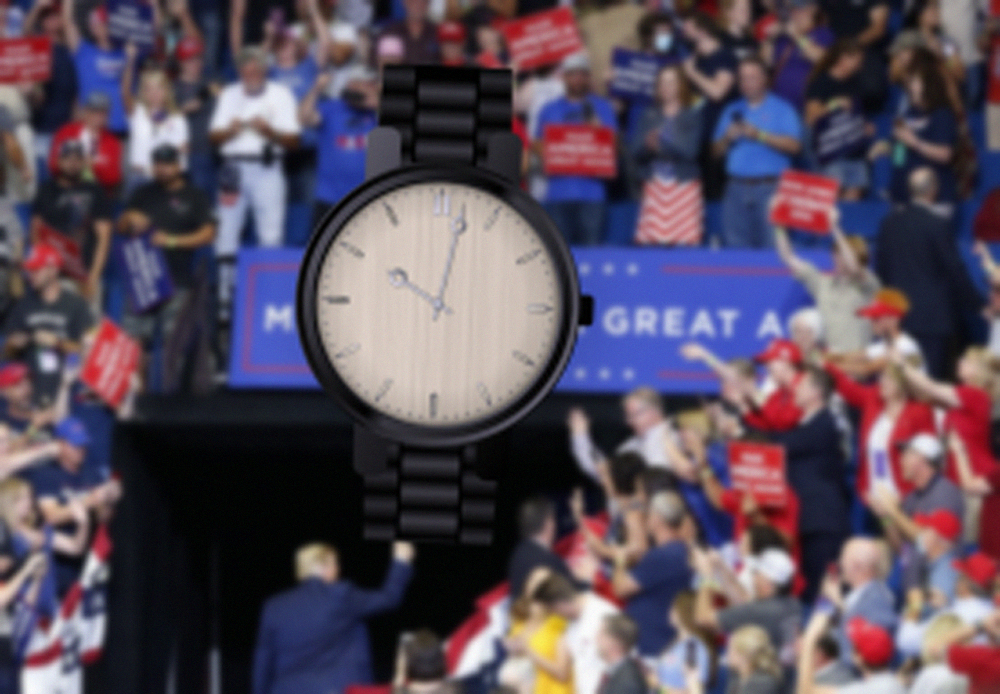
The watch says {"hour": 10, "minute": 2}
